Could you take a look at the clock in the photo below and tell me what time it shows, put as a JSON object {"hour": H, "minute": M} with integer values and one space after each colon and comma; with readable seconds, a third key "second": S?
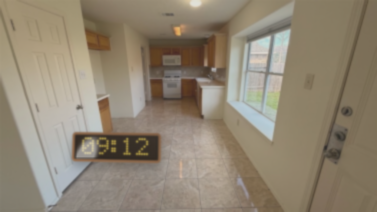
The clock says {"hour": 9, "minute": 12}
